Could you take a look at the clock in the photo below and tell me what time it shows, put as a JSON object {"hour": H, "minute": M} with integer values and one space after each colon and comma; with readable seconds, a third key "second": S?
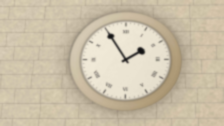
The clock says {"hour": 1, "minute": 55}
